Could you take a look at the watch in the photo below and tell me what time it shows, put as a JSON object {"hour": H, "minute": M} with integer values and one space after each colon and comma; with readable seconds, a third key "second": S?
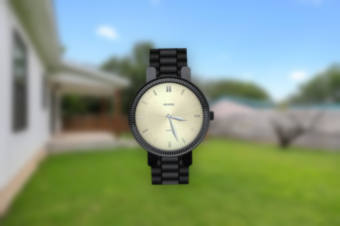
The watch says {"hour": 3, "minute": 27}
